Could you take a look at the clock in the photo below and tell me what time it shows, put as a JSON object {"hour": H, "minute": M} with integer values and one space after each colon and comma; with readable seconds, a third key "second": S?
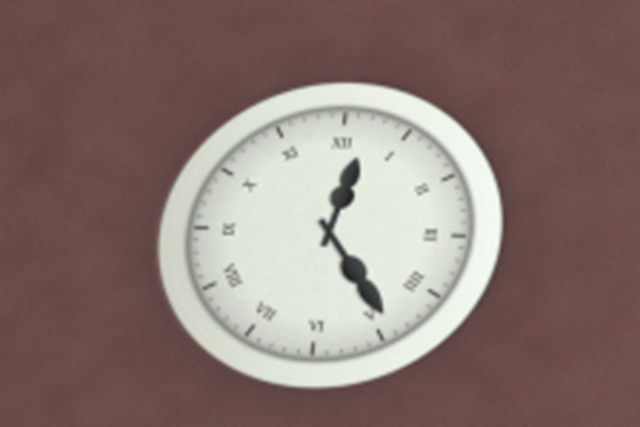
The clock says {"hour": 12, "minute": 24}
